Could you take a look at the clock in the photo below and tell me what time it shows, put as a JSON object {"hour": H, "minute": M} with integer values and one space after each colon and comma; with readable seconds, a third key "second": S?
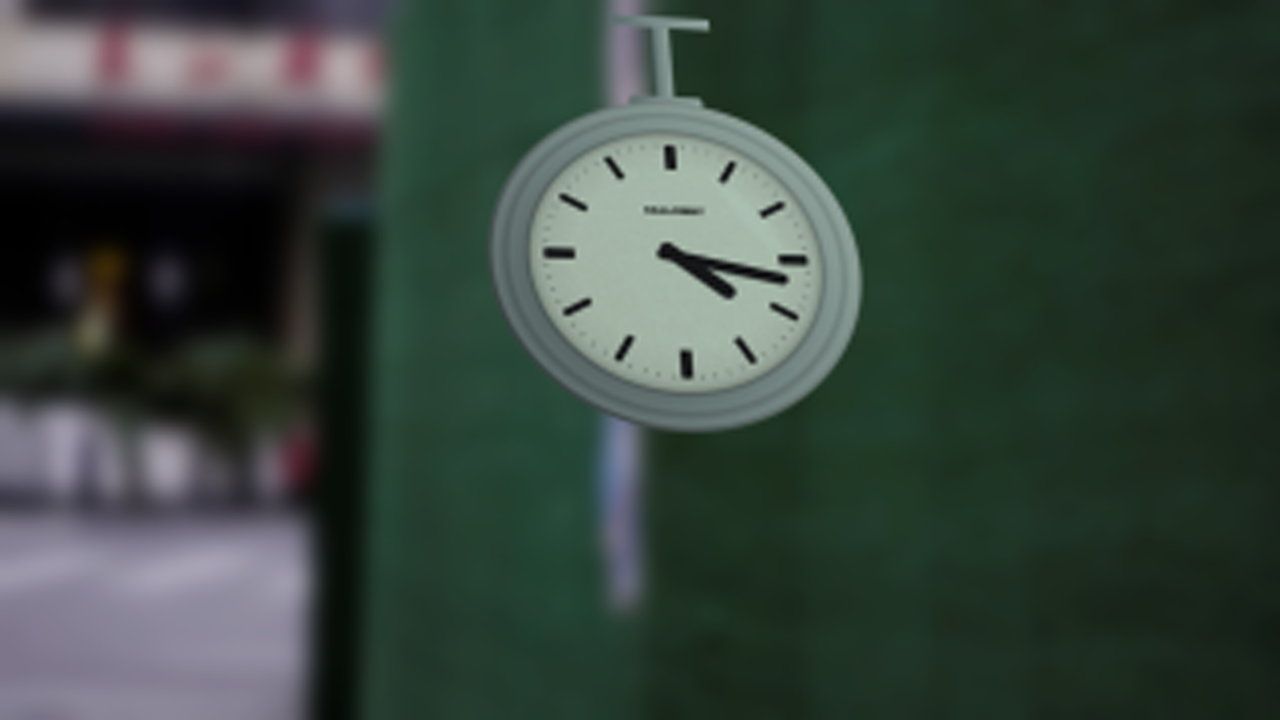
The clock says {"hour": 4, "minute": 17}
